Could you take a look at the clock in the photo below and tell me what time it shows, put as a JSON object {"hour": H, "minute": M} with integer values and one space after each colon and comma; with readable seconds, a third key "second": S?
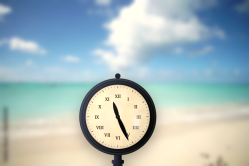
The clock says {"hour": 11, "minute": 26}
